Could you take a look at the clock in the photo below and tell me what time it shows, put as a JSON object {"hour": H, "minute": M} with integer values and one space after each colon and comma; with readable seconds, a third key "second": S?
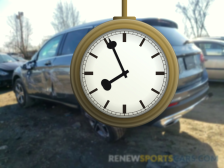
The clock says {"hour": 7, "minute": 56}
